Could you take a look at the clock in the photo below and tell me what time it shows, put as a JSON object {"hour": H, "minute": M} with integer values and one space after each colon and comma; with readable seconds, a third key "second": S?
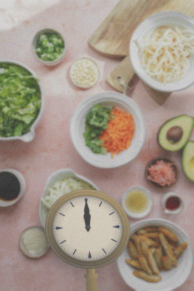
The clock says {"hour": 12, "minute": 0}
